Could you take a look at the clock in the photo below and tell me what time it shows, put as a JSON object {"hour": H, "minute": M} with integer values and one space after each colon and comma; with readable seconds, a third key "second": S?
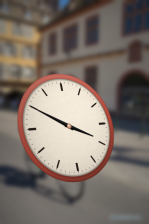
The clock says {"hour": 3, "minute": 50}
